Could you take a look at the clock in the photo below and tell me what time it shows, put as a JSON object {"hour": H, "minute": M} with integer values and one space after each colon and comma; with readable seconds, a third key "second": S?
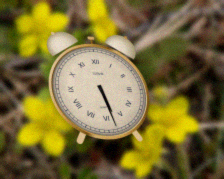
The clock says {"hour": 5, "minute": 28}
